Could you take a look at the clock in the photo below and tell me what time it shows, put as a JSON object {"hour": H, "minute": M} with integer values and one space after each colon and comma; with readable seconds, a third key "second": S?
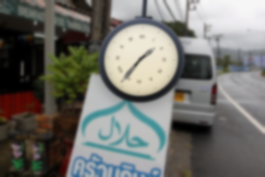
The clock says {"hour": 1, "minute": 36}
